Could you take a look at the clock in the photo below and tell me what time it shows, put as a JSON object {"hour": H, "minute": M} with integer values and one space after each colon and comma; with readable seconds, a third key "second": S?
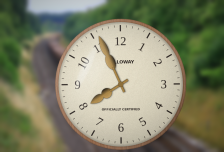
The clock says {"hour": 7, "minute": 56}
